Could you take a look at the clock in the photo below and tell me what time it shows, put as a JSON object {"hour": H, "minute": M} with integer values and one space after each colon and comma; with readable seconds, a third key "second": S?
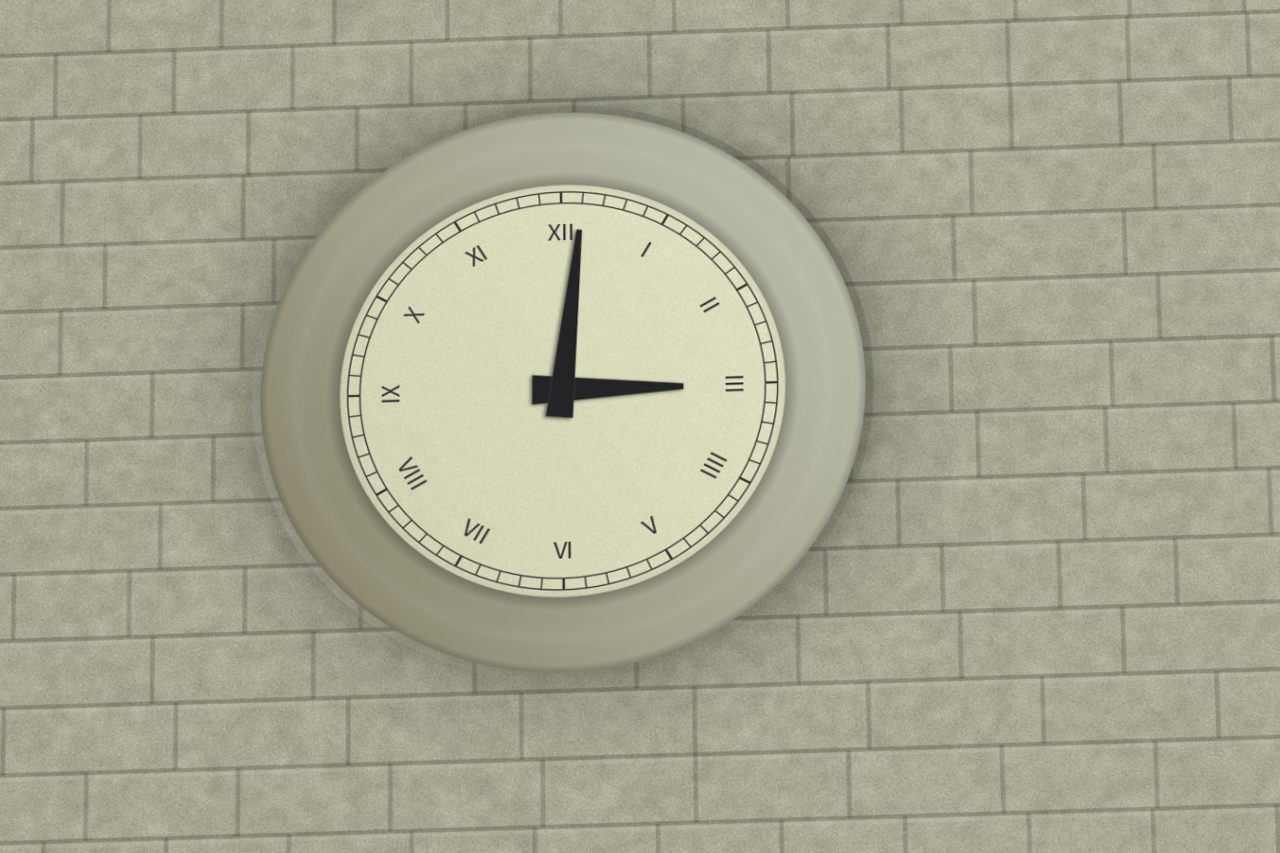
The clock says {"hour": 3, "minute": 1}
